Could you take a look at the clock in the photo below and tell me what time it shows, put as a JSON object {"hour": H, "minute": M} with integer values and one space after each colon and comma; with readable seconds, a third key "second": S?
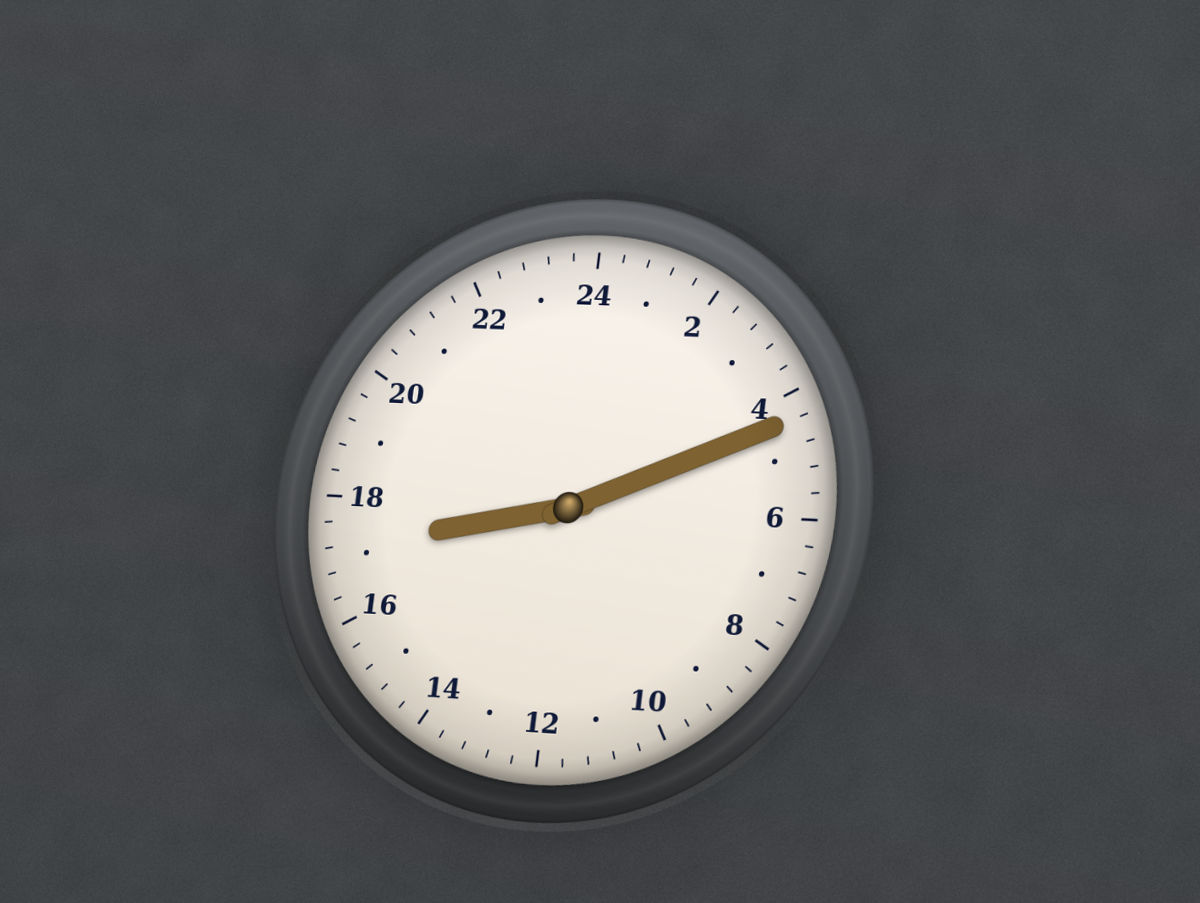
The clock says {"hour": 17, "minute": 11}
